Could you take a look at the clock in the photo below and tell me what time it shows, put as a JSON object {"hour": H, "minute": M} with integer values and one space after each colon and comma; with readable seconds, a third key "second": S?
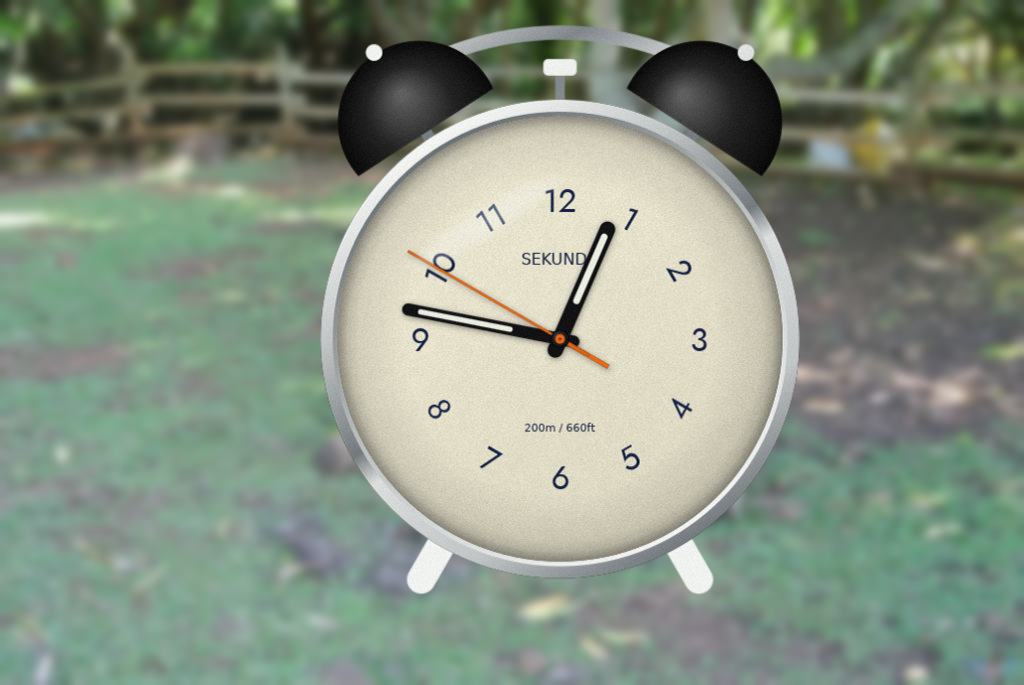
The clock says {"hour": 12, "minute": 46, "second": 50}
